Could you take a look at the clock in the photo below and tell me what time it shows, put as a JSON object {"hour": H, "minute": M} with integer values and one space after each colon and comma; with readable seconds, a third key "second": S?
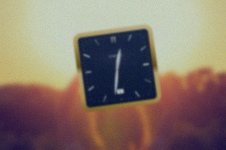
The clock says {"hour": 12, "minute": 32}
